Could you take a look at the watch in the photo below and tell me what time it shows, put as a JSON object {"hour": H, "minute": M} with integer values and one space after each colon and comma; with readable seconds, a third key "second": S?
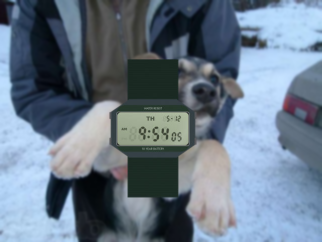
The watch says {"hour": 9, "minute": 54, "second": 5}
